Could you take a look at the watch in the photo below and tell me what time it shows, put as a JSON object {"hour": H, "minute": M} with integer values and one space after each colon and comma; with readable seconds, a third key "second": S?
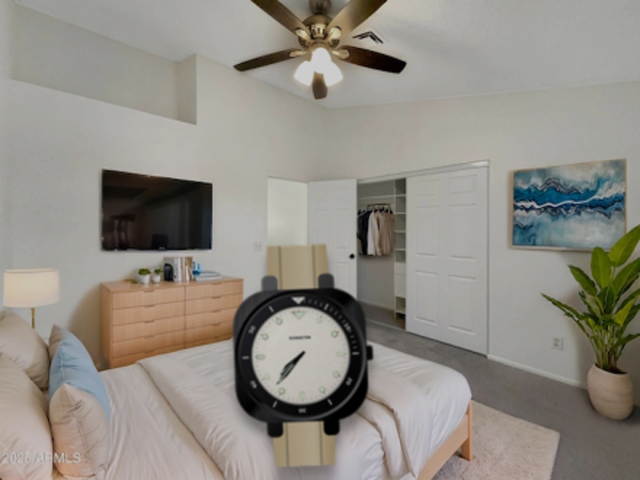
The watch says {"hour": 7, "minute": 37}
